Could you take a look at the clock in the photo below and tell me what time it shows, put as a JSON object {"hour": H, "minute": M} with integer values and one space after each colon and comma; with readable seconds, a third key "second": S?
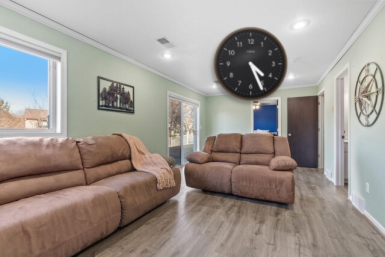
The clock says {"hour": 4, "minute": 26}
